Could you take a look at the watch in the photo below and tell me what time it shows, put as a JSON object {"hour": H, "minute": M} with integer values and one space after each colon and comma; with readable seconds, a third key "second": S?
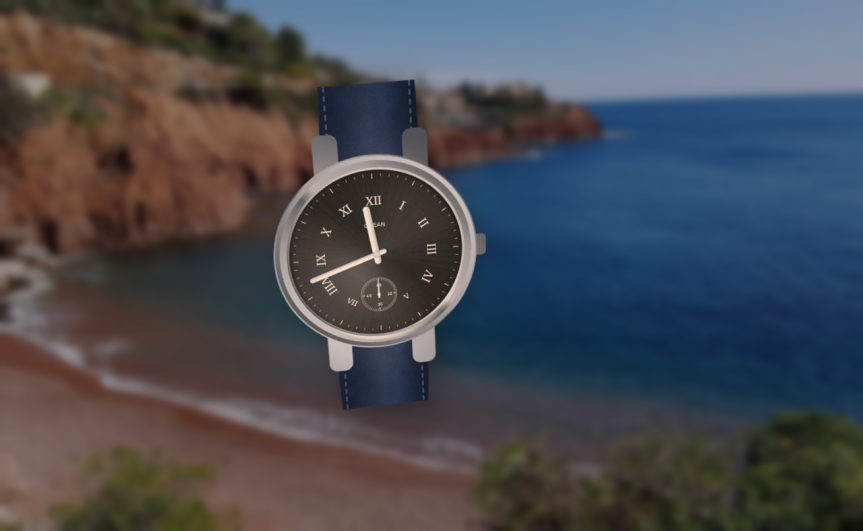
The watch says {"hour": 11, "minute": 42}
